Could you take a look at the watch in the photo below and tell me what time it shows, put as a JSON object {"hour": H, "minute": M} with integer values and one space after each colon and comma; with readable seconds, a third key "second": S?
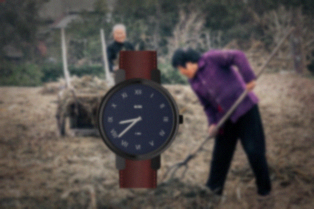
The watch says {"hour": 8, "minute": 38}
